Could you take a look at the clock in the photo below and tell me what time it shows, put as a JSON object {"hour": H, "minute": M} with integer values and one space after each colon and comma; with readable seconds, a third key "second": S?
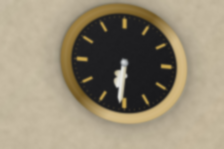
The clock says {"hour": 6, "minute": 31}
